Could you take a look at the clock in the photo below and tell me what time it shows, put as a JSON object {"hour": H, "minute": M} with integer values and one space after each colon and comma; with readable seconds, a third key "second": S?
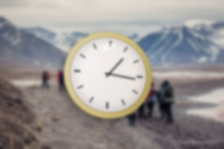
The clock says {"hour": 1, "minute": 16}
